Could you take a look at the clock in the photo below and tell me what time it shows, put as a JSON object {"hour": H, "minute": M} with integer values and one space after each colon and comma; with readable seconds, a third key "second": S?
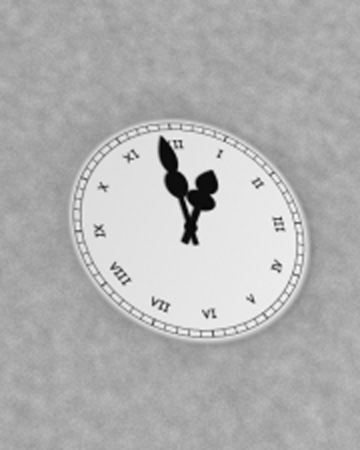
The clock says {"hour": 12, "minute": 59}
